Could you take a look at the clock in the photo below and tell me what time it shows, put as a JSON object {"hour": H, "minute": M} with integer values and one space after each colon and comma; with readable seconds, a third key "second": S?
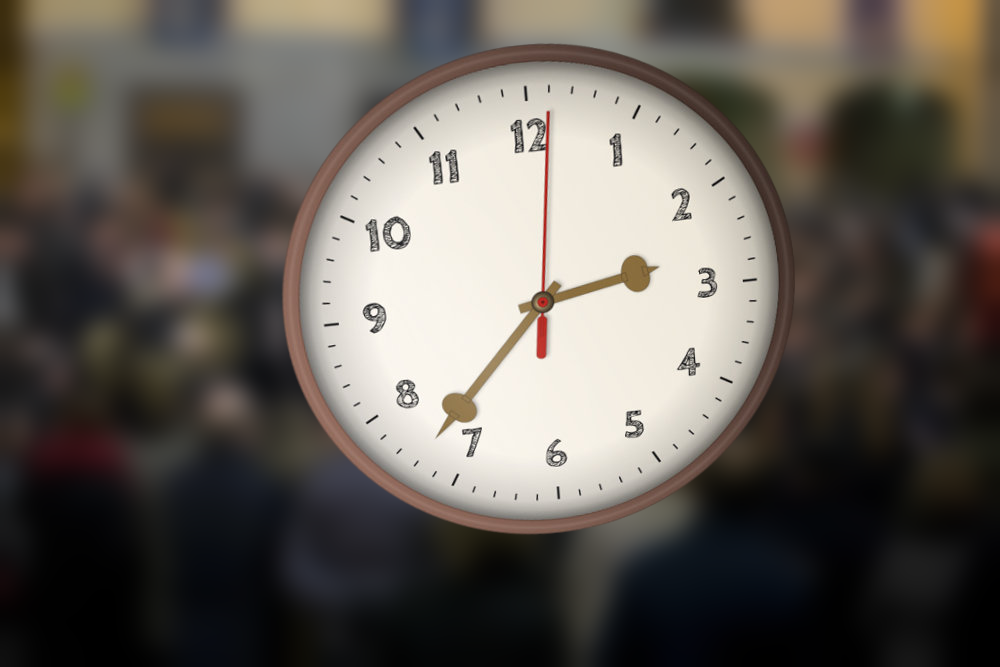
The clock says {"hour": 2, "minute": 37, "second": 1}
